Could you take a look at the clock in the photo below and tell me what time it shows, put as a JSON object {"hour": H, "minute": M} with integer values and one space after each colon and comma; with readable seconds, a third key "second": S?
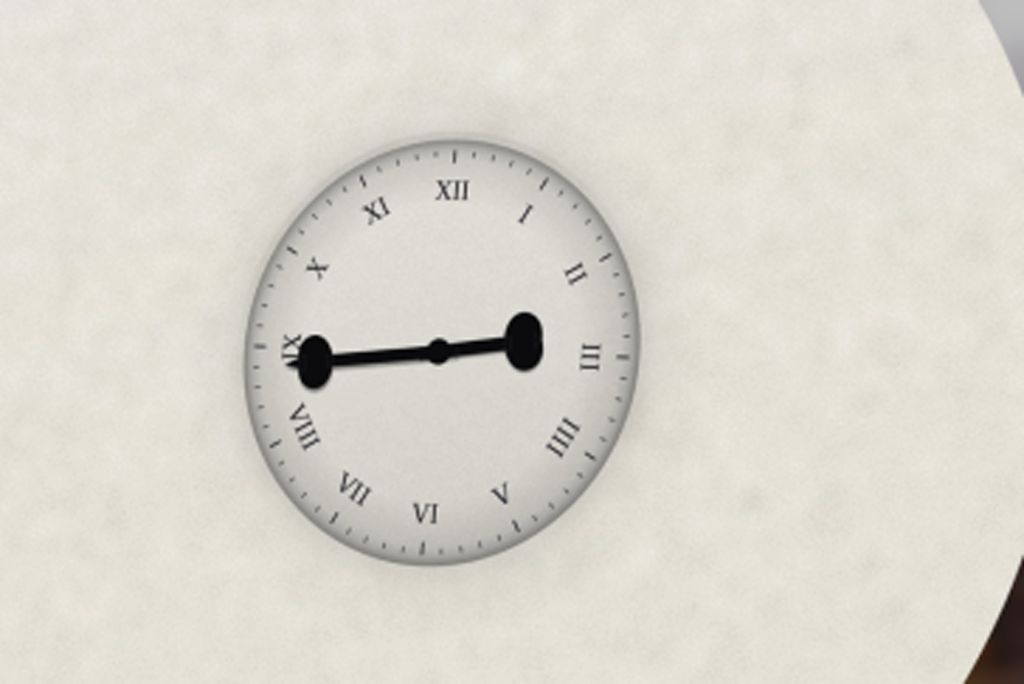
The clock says {"hour": 2, "minute": 44}
